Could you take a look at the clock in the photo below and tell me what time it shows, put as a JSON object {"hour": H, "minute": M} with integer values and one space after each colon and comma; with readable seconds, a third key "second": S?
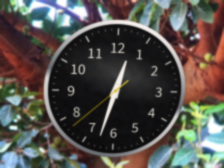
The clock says {"hour": 12, "minute": 32, "second": 38}
